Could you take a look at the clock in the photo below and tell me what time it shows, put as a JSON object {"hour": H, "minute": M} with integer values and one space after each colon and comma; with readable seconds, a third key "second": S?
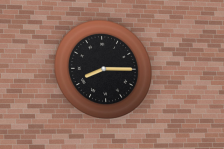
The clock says {"hour": 8, "minute": 15}
